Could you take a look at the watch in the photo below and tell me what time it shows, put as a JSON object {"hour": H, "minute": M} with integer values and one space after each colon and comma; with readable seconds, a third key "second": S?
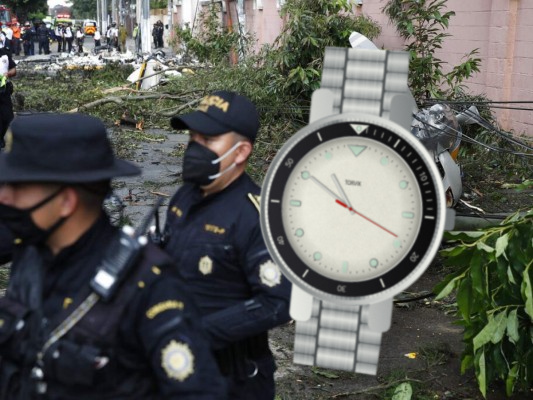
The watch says {"hour": 10, "minute": 50, "second": 19}
